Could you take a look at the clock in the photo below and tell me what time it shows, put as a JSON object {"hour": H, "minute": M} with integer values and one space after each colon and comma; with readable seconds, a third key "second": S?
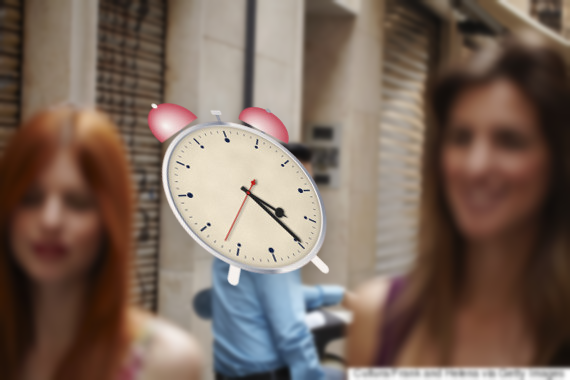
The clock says {"hour": 4, "minute": 24, "second": 37}
